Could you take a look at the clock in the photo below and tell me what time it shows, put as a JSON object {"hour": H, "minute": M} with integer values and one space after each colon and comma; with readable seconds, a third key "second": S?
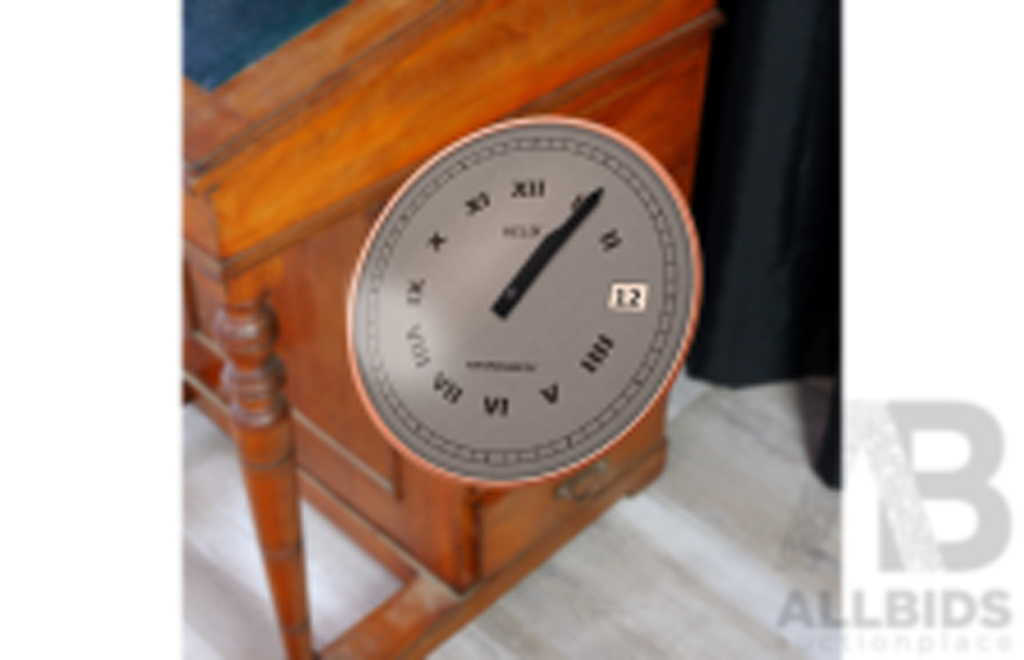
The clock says {"hour": 1, "minute": 6}
